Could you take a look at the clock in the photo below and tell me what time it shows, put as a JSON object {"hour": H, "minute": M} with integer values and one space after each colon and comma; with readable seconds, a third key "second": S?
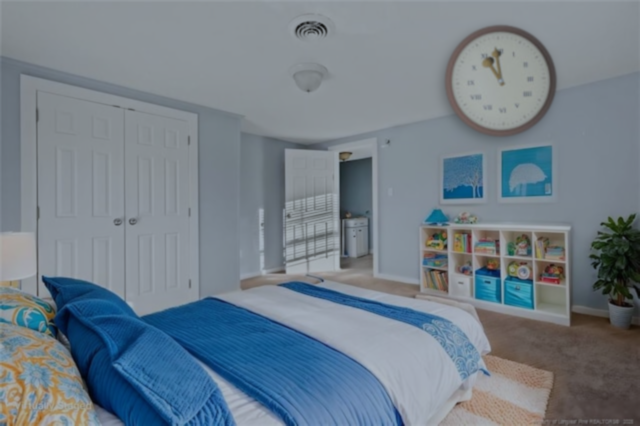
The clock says {"hour": 10, "minute": 59}
